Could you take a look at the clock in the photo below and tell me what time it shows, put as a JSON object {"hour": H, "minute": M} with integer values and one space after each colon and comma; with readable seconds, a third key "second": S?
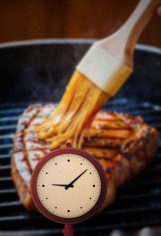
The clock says {"hour": 9, "minute": 8}
